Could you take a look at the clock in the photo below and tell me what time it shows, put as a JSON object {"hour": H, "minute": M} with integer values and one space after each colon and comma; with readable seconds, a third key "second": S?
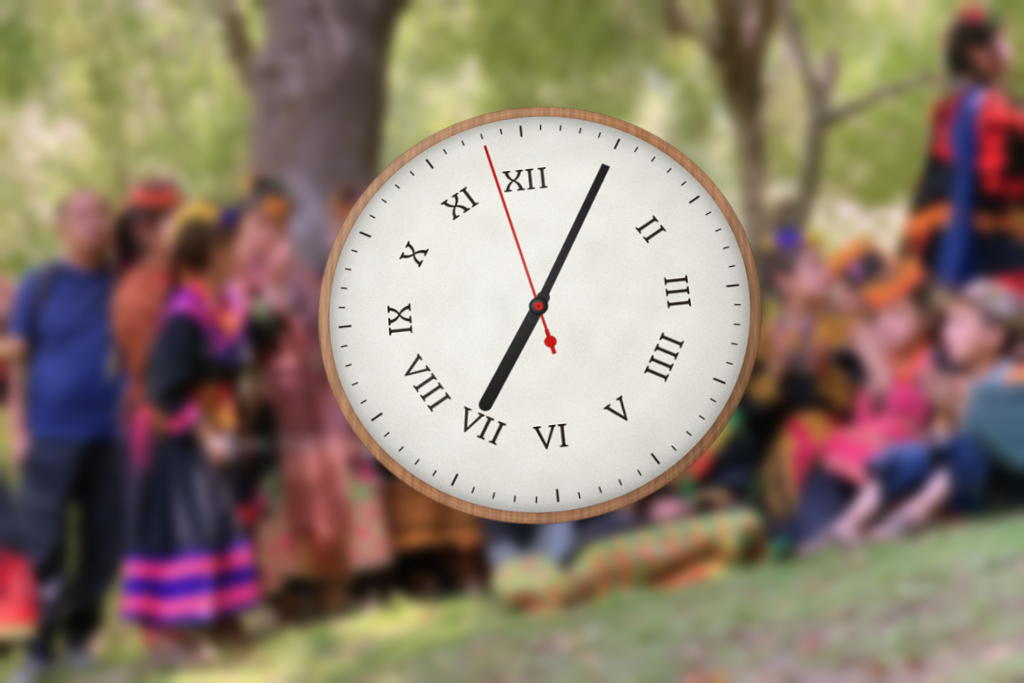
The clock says {"hour": 7, "minute": 4, "second": 58}
